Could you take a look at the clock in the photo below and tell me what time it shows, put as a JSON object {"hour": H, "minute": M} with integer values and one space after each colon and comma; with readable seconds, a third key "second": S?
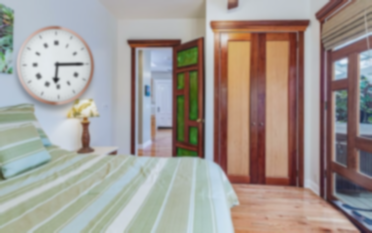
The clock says {"hour": 6, "minute": 15}
